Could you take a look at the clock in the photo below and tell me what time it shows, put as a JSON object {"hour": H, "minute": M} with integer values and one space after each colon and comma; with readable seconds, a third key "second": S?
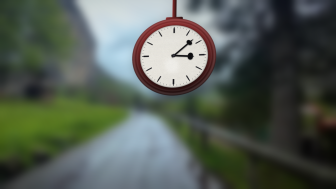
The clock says {"hour": 3, "minute": 8}
